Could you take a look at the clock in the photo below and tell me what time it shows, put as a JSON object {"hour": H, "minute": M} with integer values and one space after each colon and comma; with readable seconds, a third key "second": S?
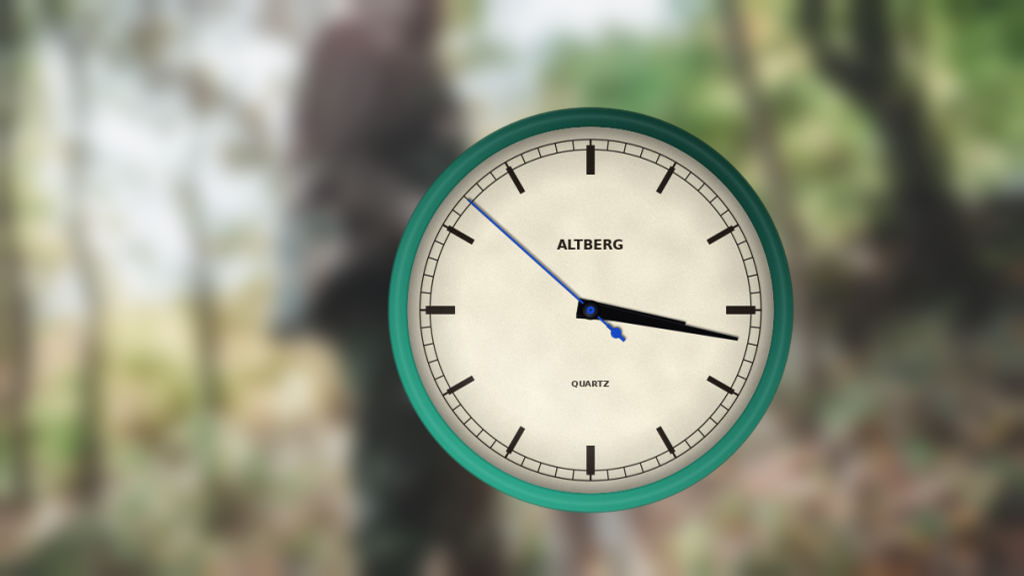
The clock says {"hour": 3, "minute": 16, "second": 52}
